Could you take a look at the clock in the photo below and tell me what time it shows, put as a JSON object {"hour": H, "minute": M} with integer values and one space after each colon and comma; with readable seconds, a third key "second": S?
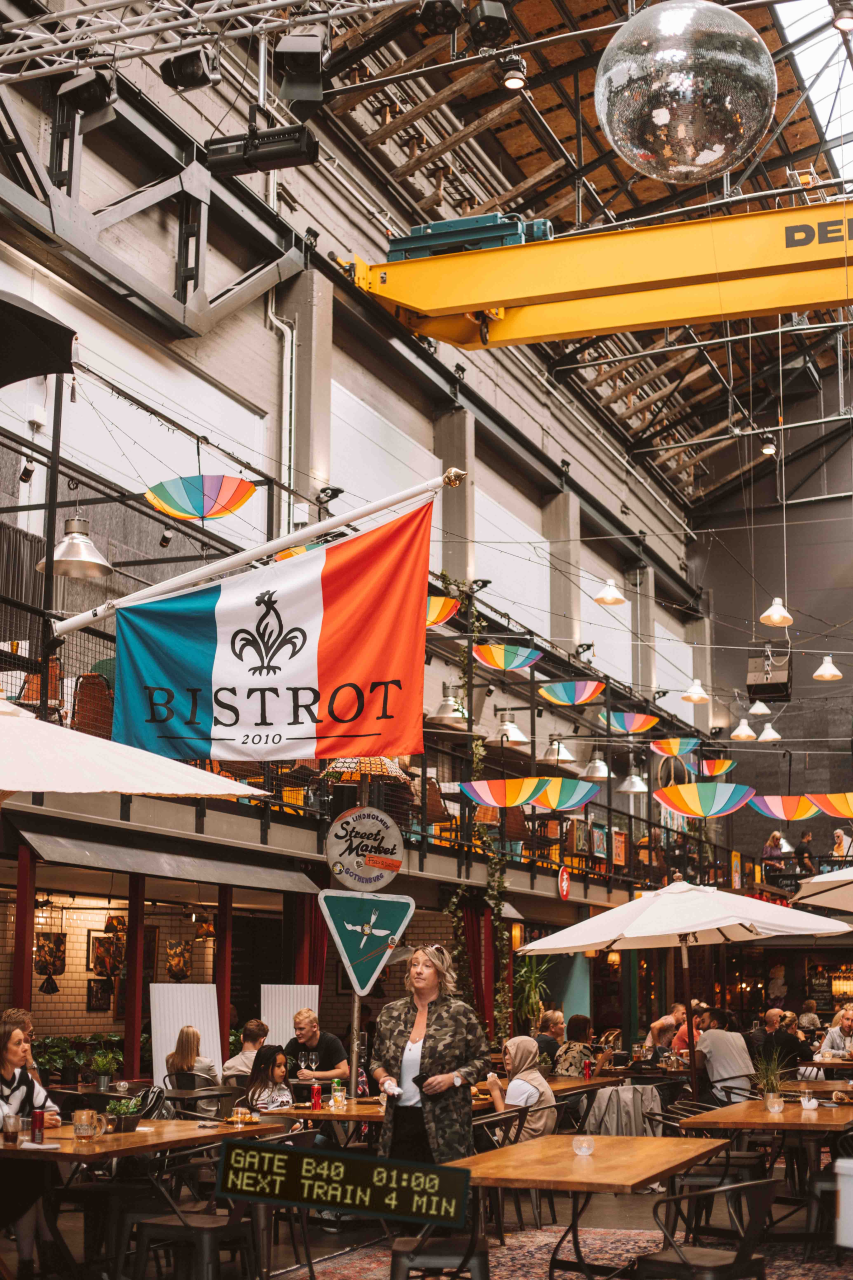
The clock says {"hour": 1, "minute": 0}
